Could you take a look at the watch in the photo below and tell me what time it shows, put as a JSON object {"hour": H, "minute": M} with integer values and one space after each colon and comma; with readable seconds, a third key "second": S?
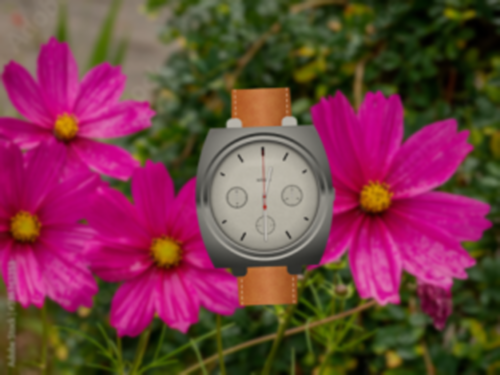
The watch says {"hour": 12, "minute": 30}
